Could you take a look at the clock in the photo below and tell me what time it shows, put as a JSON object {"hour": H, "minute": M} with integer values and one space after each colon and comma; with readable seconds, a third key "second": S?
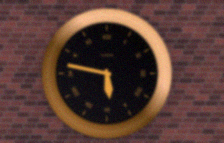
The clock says {"hour": 5, "minute": 47}
